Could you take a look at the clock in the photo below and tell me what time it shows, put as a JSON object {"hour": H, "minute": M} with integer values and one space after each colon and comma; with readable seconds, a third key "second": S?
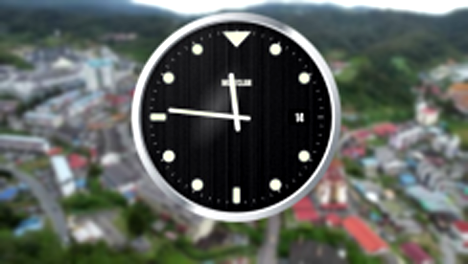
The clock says {"hour": 11, "minute": 46}
